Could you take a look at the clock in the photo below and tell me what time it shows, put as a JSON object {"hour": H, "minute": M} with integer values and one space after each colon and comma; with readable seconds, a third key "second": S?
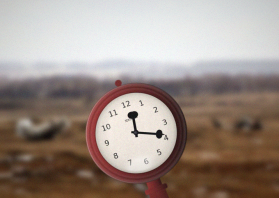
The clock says {"hour": 12, "minute": 19}
